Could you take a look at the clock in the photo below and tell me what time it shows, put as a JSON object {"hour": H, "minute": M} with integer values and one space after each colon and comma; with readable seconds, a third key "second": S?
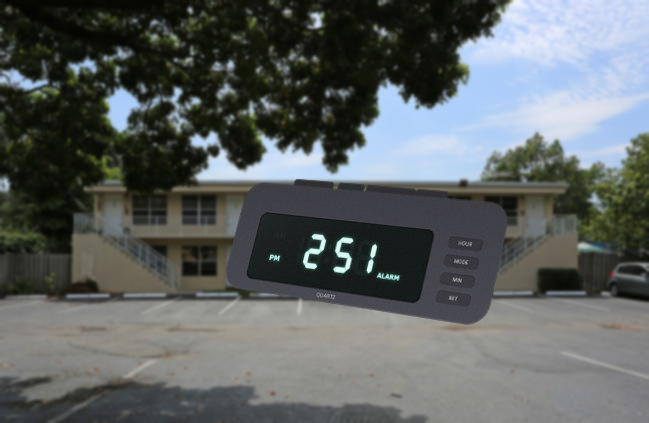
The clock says {"hour": 2, "minute": 51}
